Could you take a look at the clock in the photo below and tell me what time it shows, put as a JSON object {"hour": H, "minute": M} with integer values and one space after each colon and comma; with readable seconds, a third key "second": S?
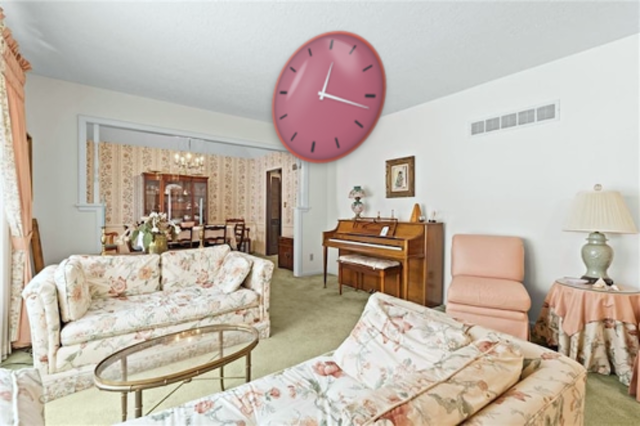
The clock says {"hour": 12, "minute": 17}
